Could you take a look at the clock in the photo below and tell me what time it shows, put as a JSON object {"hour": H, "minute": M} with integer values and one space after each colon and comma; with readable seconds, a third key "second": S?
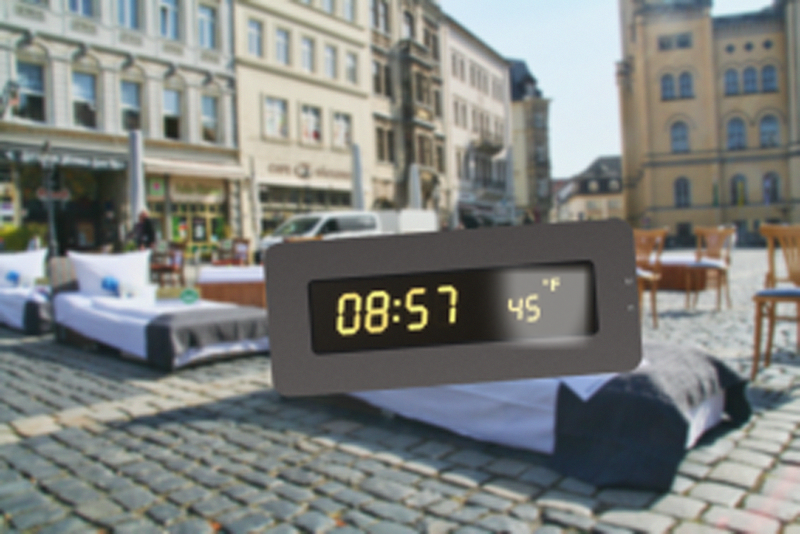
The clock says {"hour": 8, "minute": 57}
